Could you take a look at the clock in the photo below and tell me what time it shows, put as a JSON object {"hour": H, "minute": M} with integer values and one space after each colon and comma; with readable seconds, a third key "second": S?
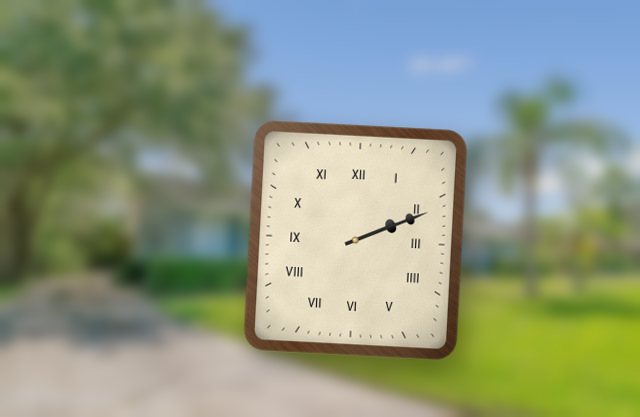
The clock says {"hour": 2, "minute": 11}
